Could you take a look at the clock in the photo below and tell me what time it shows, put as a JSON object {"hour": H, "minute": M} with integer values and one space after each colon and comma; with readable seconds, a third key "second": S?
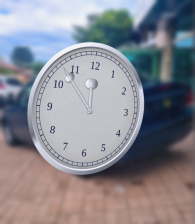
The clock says {"hour": 11, "minute": 53}
